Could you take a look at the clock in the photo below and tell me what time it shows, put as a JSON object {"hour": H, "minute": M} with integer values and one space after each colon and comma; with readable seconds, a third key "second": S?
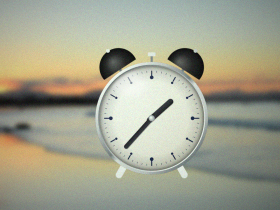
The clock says {"hour": 1, "minute": 37}
